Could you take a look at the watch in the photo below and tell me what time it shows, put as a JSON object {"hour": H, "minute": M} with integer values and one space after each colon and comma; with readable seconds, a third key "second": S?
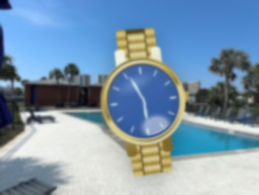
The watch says {"hour": 5, "minute": 56}
